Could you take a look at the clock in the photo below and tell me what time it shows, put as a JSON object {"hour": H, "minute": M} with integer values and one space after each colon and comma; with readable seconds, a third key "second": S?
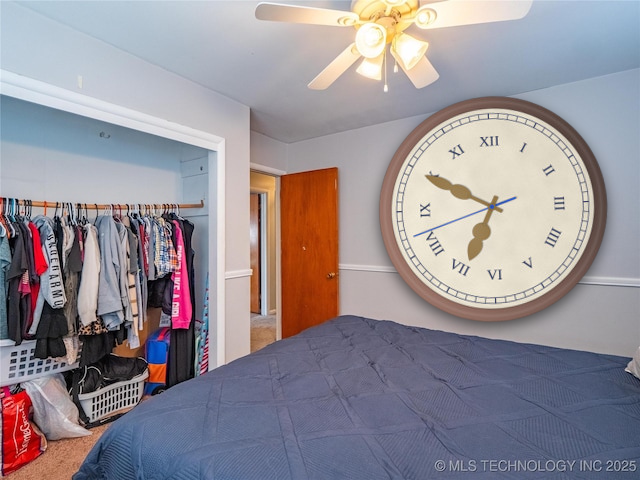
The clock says {"hour": 6, "minute": 49, "second": 42}
